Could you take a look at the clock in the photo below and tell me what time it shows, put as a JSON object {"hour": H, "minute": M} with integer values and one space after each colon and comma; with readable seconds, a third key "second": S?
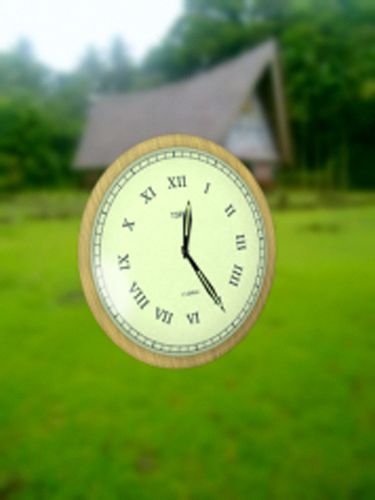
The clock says {"hour": 12, "minute": 25}
